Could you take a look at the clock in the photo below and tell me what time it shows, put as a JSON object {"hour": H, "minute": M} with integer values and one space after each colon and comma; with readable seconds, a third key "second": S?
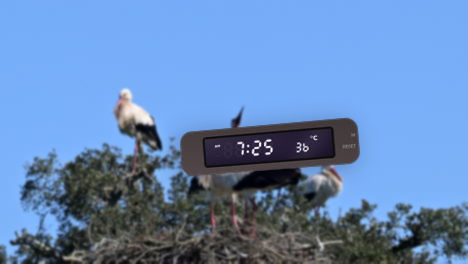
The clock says {"hour": 7, "minute": 25}
